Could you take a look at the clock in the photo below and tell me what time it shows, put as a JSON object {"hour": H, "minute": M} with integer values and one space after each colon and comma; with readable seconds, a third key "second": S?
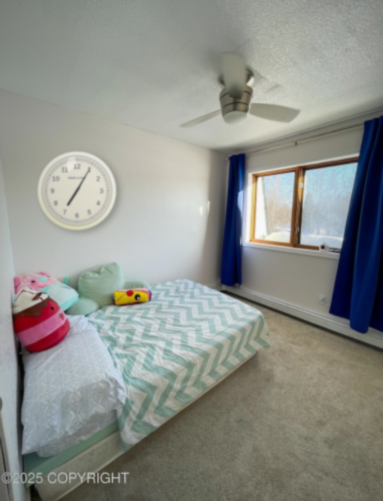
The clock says {"hour": 7, "minute": 5}
